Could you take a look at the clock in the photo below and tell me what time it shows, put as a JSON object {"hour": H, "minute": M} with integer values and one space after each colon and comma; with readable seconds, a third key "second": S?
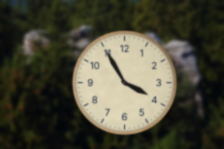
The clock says {"hour": 3, "minute": 55}
